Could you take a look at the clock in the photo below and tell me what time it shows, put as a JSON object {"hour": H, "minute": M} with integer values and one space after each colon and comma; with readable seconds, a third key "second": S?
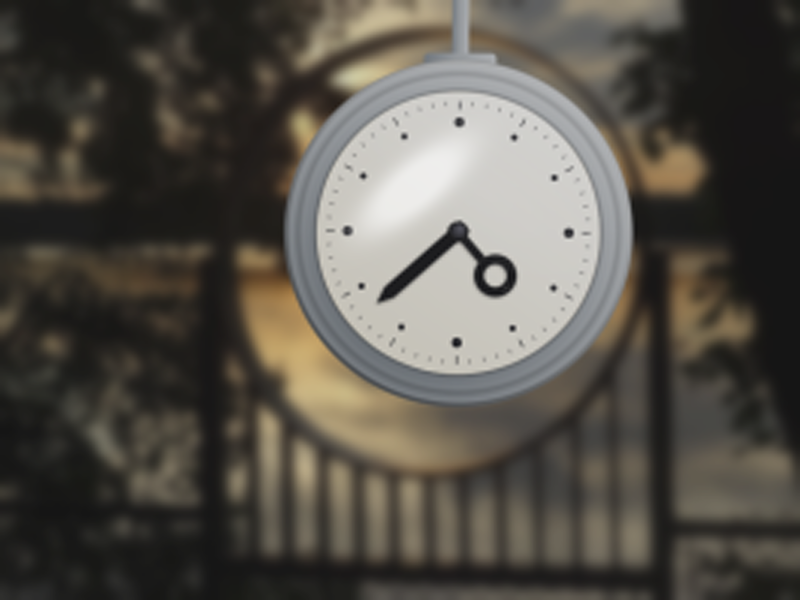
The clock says {"hour": 4, "minute": 38}
